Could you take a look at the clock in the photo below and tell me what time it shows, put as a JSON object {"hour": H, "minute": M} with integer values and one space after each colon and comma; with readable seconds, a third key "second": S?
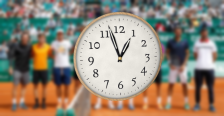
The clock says {"hour": 12, "minute": 57}
